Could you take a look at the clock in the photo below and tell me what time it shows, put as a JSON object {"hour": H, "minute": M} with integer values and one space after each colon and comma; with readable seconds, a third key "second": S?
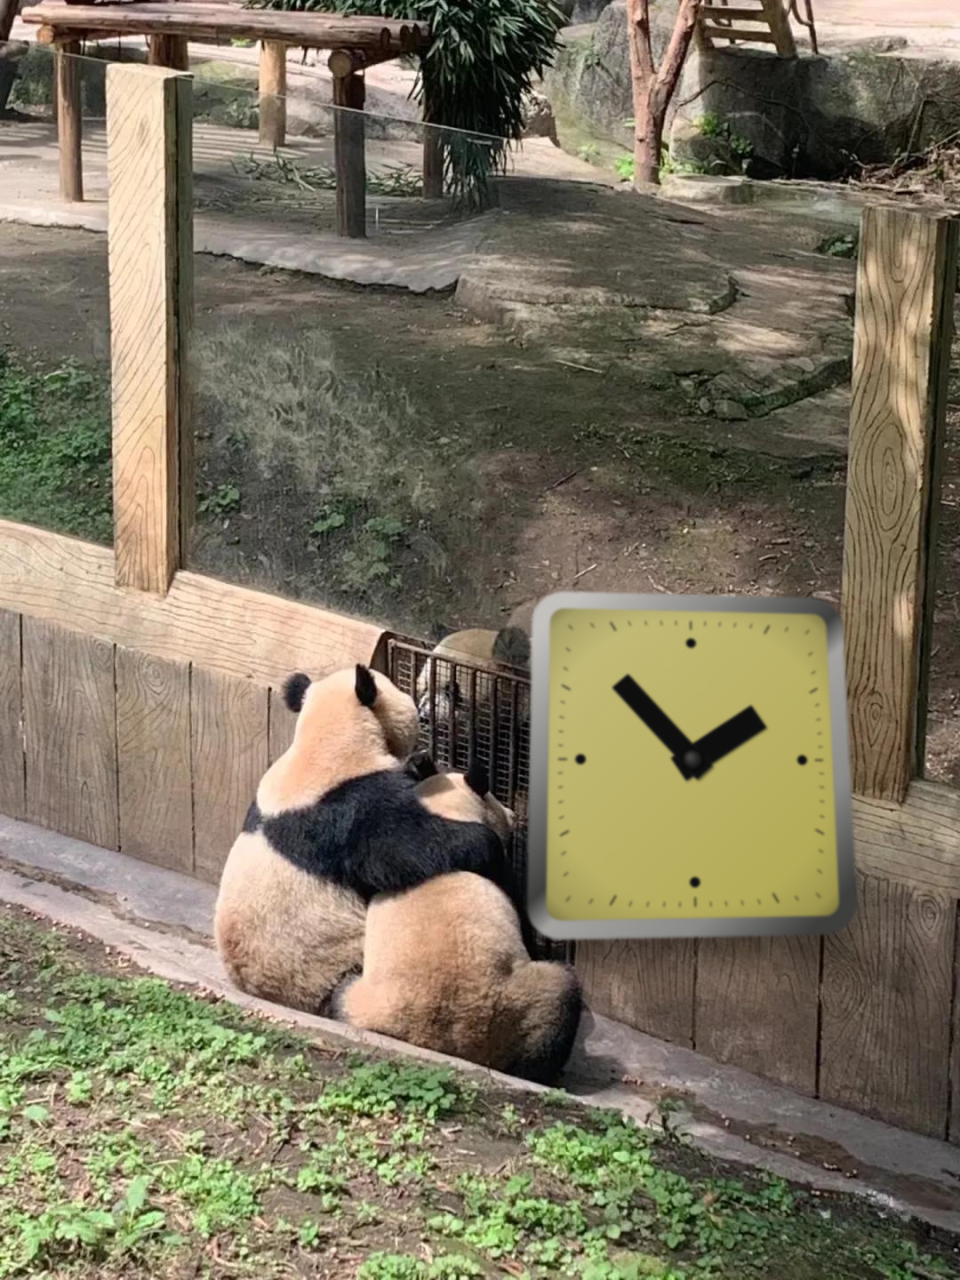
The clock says {"hour": 1, "minute": 53}
